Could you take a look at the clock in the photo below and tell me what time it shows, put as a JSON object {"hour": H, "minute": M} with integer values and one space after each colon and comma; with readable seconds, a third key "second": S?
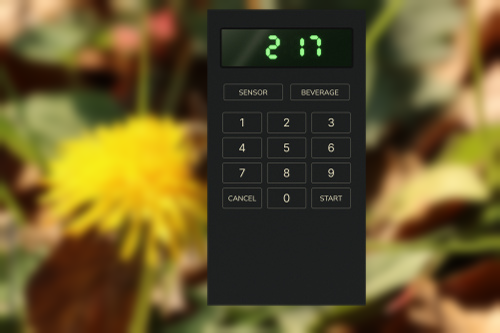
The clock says {"hour": 2, "minute": 17}
